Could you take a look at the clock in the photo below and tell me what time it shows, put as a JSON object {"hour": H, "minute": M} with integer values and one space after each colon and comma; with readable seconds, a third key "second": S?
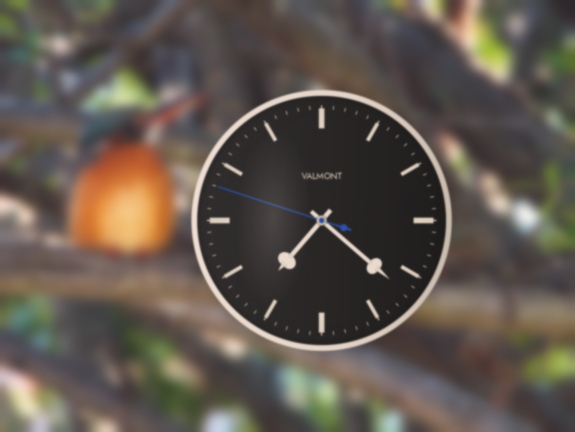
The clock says {"hour": 7, "minute": 21, "second": 48}
